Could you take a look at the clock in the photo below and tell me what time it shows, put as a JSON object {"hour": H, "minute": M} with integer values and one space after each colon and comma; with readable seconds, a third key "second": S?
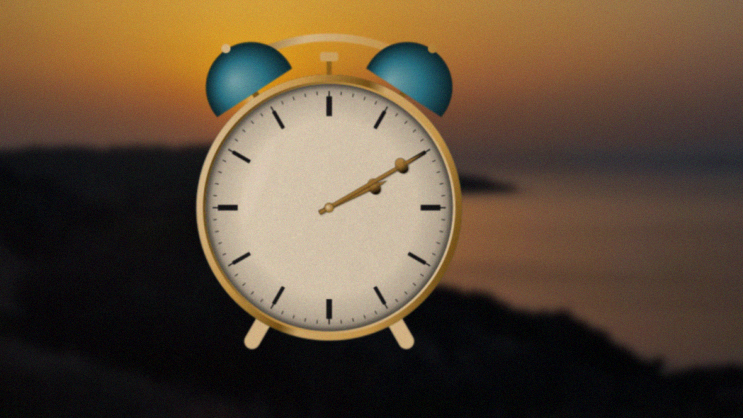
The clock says {"hour": 2, "minute": 10}
